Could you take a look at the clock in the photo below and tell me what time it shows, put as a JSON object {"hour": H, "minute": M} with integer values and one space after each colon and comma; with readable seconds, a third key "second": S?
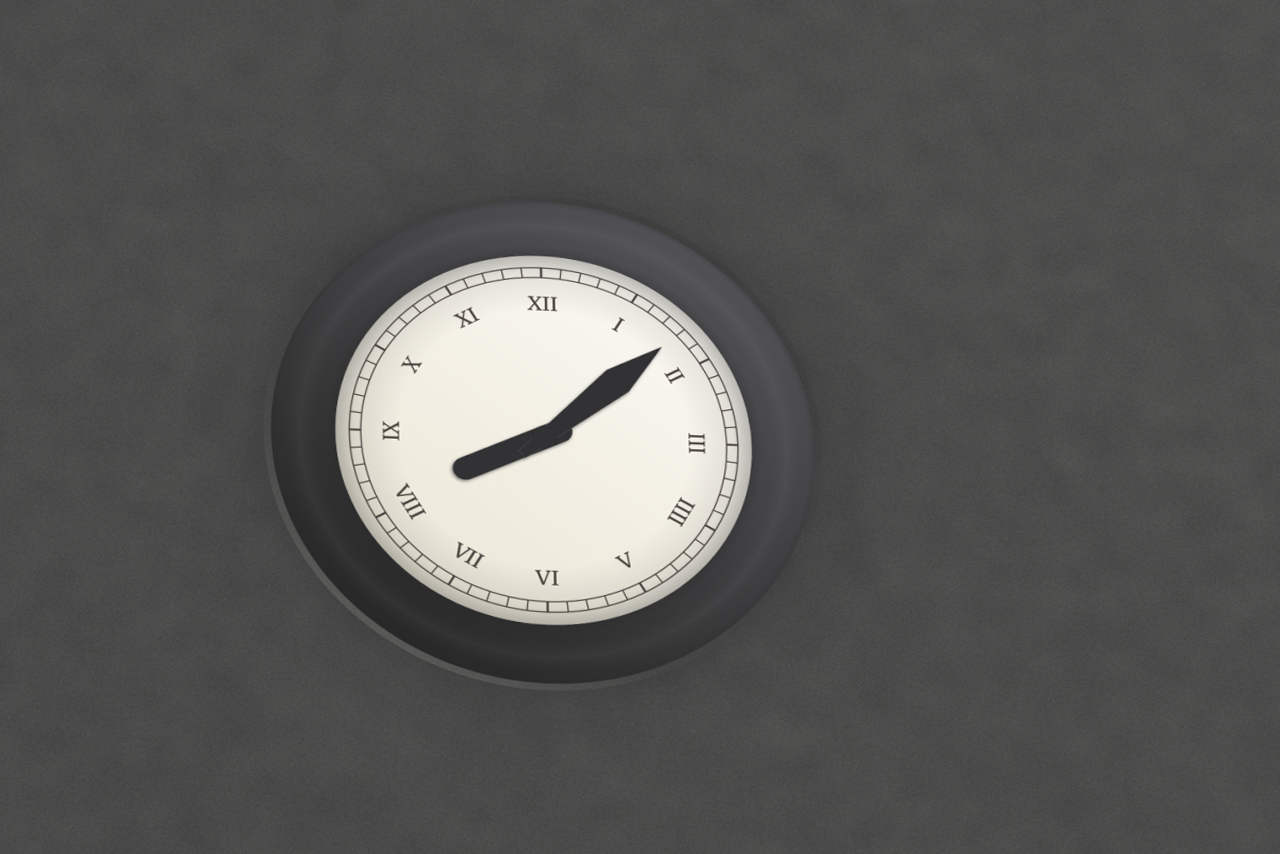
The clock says {"hour": 8, "minute": 8}
